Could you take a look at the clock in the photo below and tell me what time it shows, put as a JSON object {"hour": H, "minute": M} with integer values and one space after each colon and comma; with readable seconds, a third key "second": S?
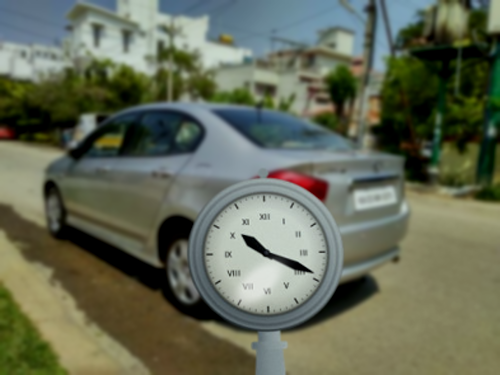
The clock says {"hour": 10, "minute": 19}
